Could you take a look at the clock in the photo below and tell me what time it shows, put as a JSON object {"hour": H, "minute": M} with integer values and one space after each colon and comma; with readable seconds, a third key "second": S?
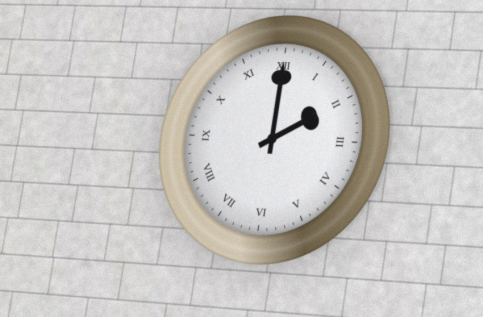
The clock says {"hour": 2, "minute": 0}
